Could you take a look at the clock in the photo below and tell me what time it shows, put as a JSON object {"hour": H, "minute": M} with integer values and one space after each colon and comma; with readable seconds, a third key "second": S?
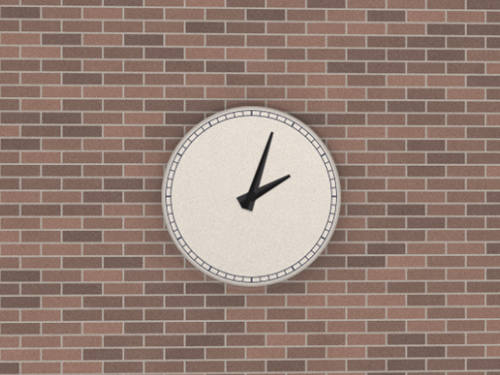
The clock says {"hour": 2, "minute": 3}
